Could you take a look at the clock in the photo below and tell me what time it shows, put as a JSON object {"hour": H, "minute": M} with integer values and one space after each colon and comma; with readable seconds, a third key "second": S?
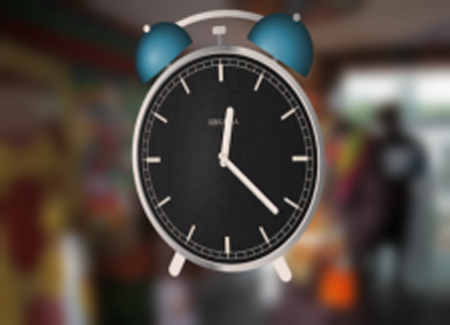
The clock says {"hour": 12, "minute": 22}
